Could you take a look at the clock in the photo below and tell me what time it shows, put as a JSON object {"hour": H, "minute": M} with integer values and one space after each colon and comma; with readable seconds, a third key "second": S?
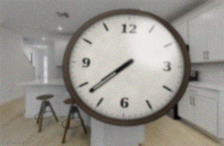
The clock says {"hour": 7, "minute": 38}
